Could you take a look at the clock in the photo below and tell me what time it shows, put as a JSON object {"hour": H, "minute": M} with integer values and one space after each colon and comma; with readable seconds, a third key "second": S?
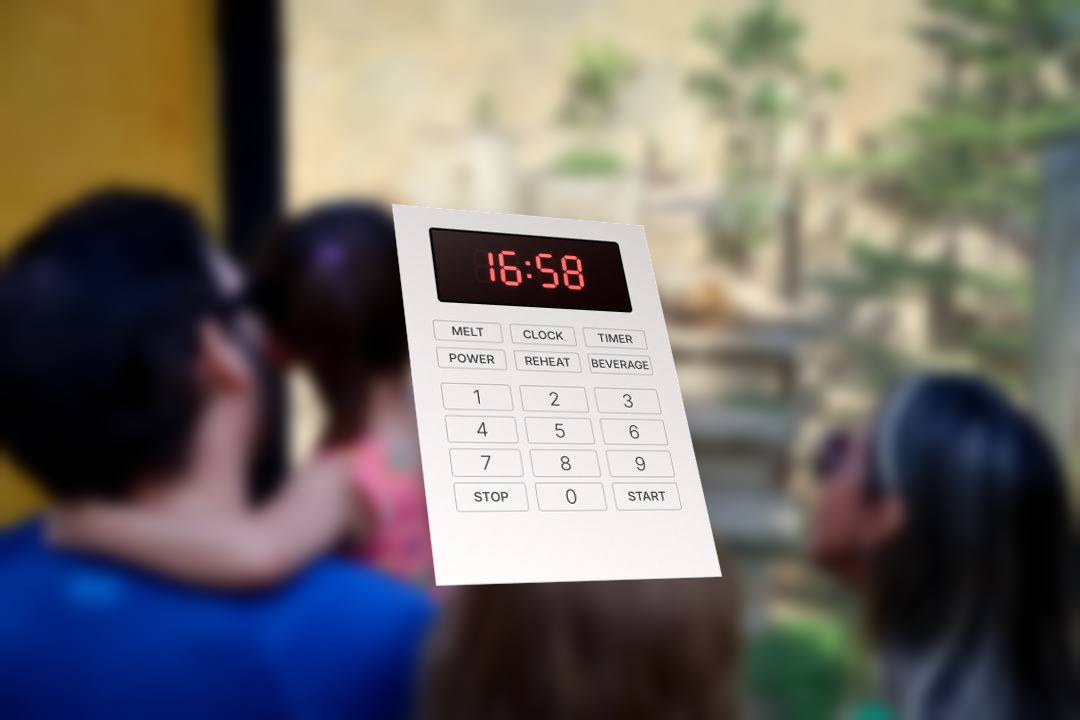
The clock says {"hour": 16, "minute": 58}
